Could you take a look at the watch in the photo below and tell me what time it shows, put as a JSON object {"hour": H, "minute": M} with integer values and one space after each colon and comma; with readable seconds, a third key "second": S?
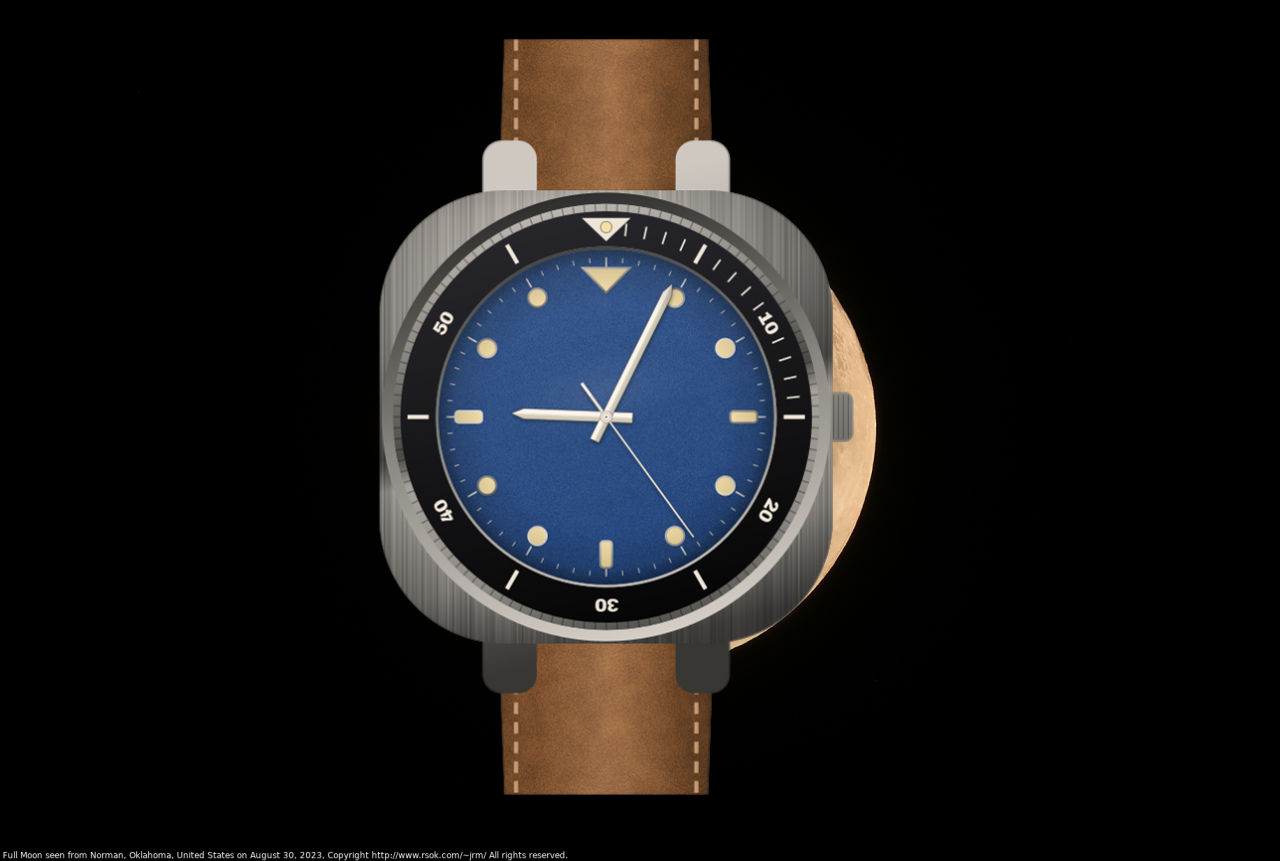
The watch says {"hour": 9, "minute": 4, "second": 24}
